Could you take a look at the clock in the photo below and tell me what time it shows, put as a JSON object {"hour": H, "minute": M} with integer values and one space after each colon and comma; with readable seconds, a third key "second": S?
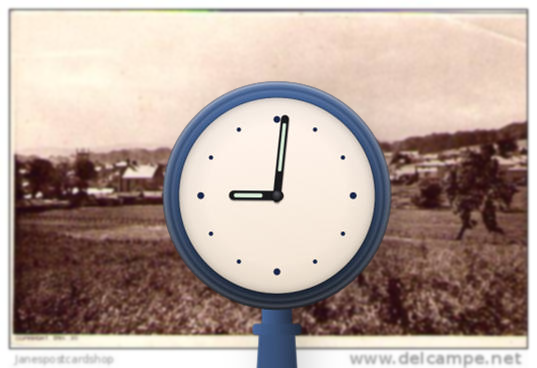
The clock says {"hour": 9, "minute": 1}
